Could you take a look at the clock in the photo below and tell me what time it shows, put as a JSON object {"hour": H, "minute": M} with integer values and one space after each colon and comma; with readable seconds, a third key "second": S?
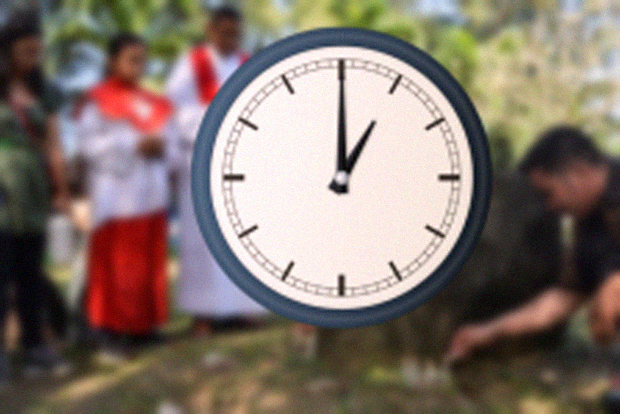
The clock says {"hour": 1, "minute": 0}
